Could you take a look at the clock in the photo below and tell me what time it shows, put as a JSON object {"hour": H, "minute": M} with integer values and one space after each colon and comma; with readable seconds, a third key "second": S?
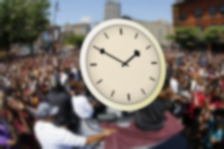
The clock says {"hour": 1, "minute": 50}
